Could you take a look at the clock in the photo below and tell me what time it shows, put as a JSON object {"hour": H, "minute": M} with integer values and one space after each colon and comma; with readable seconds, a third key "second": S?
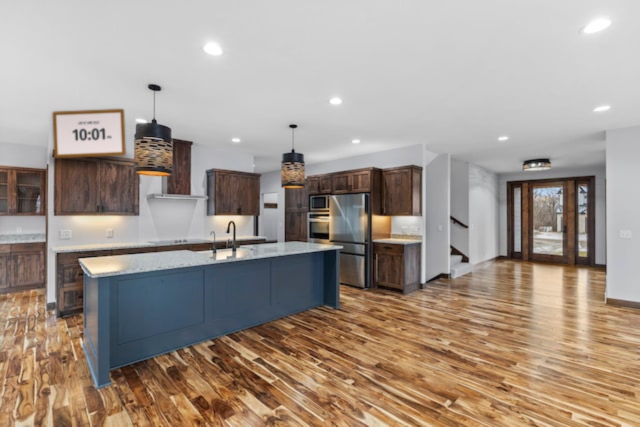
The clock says {"hour": 10, "minute": 1}
